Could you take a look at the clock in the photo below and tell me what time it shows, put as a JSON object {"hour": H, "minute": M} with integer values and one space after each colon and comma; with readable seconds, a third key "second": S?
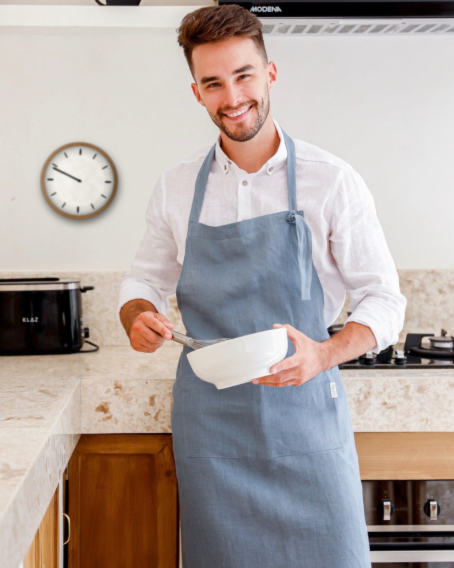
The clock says {"hour": 9, "minute": 49}
